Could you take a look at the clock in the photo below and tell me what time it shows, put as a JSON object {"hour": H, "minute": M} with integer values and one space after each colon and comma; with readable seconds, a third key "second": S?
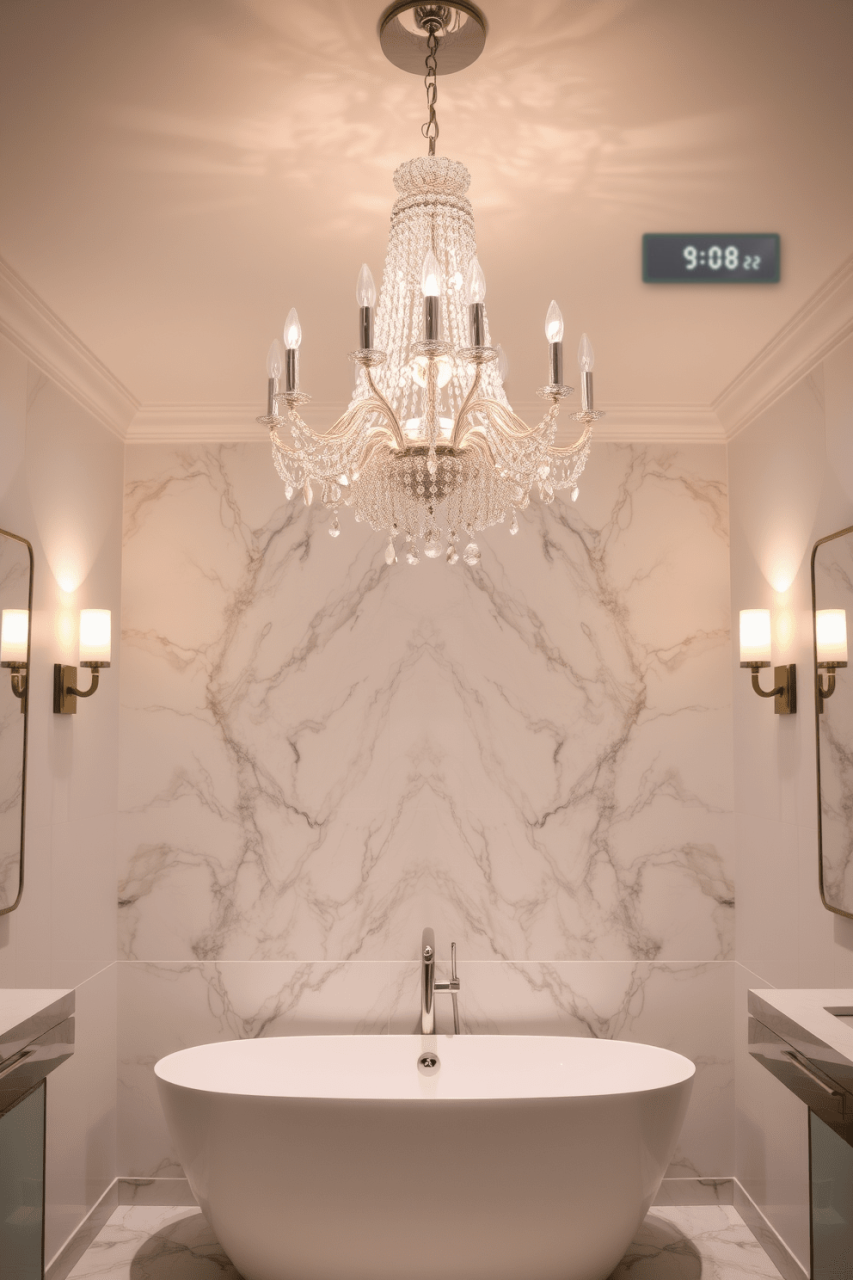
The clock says {"hour": 9, "minute": 8, "second": 22}
